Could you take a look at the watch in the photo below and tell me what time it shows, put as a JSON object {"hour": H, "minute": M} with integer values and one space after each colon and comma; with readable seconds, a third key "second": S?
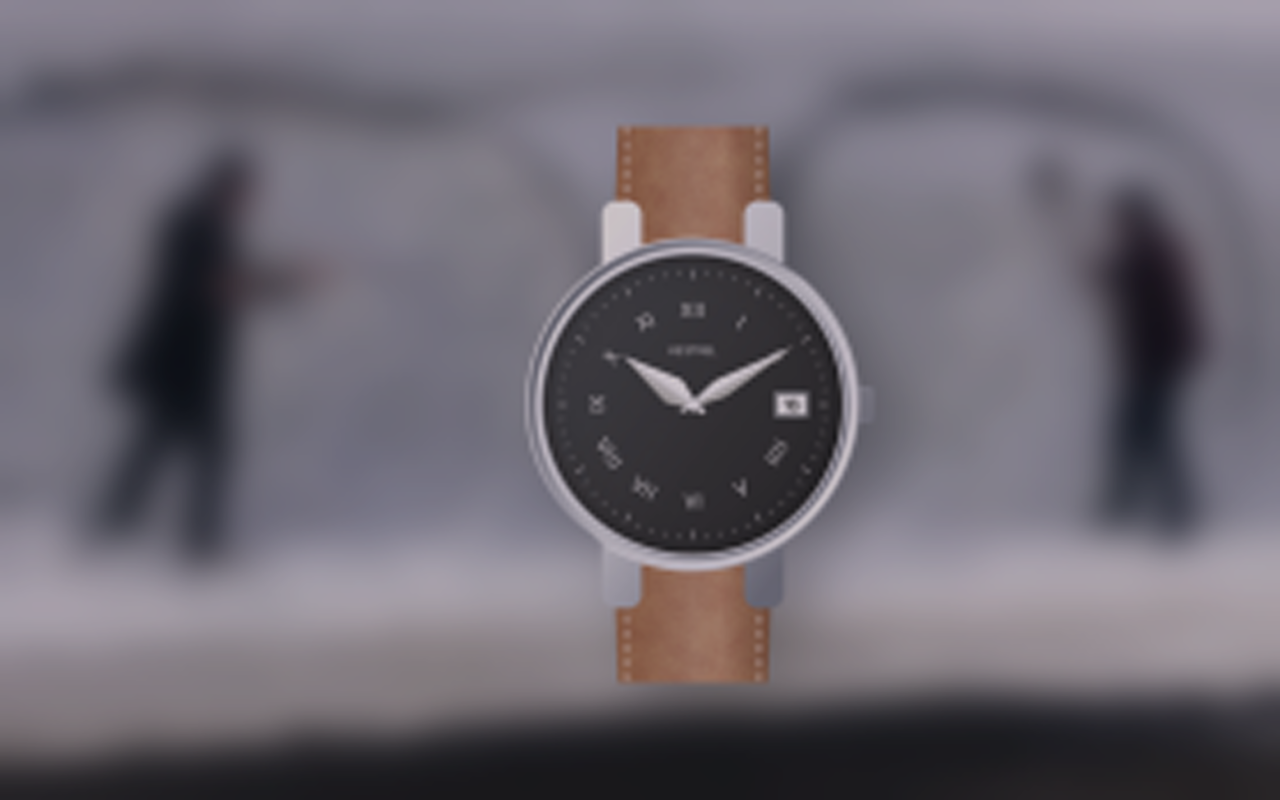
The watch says {"hour": 10, "minute": 10}
